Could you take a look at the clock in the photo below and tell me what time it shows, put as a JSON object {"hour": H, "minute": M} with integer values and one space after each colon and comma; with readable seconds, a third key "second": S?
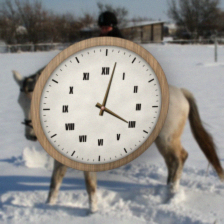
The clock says {"hour": 4, "minute": 2}
